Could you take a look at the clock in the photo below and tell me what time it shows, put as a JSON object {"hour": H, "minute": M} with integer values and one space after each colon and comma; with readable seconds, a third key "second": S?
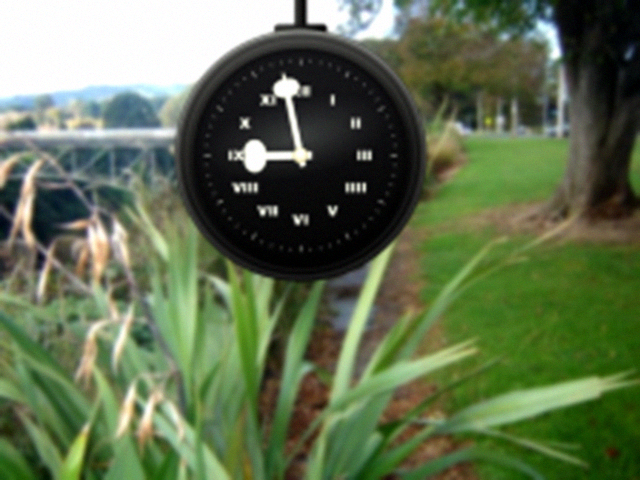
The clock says {"hour": 8, "minute": 58}
